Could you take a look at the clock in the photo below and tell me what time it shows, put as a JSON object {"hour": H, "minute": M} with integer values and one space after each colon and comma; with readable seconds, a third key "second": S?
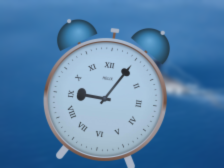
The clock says {"hour": 9, "minute": 5}
